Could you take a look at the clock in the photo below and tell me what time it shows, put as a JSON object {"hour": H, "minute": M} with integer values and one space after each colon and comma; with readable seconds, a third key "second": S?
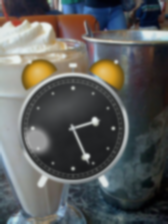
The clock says {"hour": 2, "minute": 26}
